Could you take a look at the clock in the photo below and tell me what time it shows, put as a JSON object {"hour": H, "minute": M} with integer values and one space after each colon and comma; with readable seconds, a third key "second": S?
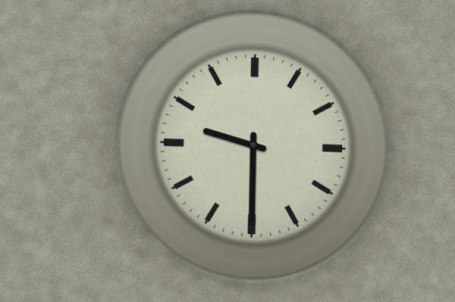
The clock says {"hour": 9, "minute": 30}
